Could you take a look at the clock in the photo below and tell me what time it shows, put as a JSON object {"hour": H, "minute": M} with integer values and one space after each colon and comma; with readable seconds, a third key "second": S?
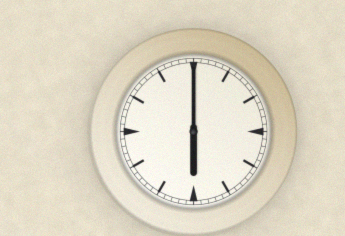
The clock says {"hour": 6, "minute": 0}
